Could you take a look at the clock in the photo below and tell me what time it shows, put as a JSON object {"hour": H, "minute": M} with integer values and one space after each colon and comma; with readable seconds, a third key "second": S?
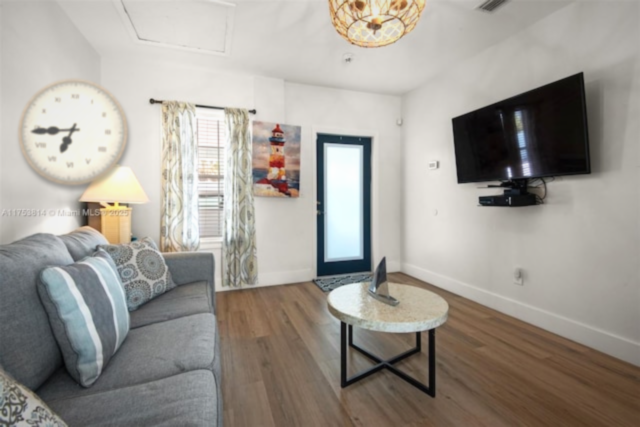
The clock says {"hour": 6, "minute": 44}
